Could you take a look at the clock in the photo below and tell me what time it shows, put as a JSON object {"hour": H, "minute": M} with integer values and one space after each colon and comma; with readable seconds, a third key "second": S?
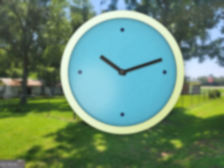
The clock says {"hour": 10, "minute": 12}
